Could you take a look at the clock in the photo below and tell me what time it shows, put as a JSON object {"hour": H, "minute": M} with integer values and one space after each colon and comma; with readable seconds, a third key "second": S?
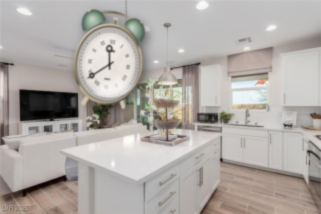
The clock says {"hour": 11, "minute": 39}
